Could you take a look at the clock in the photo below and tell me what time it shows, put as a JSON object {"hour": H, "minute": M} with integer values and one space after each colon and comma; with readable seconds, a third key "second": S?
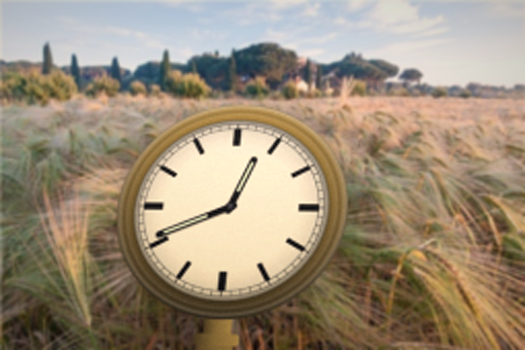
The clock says {"hour": 12, "minute": 41}
